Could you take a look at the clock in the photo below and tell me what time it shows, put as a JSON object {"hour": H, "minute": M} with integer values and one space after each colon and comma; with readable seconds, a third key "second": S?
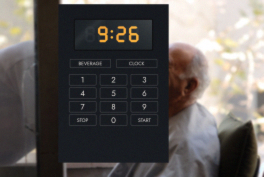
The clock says {"hour": 9, "minute": 26}
